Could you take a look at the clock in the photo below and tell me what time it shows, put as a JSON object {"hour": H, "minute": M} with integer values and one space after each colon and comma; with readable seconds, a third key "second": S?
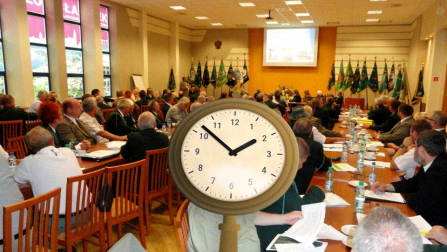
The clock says {"hour": 1, "minute": 52}
